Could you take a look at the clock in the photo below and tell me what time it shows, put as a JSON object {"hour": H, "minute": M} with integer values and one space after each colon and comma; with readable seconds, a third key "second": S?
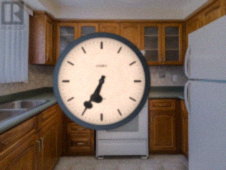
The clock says {"hour": 6, "minute": 35}
